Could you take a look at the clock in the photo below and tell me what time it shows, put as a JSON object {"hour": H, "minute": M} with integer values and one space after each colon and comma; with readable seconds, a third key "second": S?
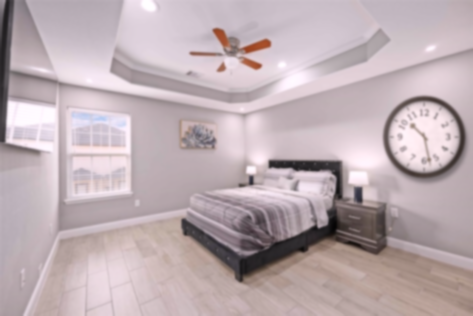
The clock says {"hour": 10, "minute": 28}
